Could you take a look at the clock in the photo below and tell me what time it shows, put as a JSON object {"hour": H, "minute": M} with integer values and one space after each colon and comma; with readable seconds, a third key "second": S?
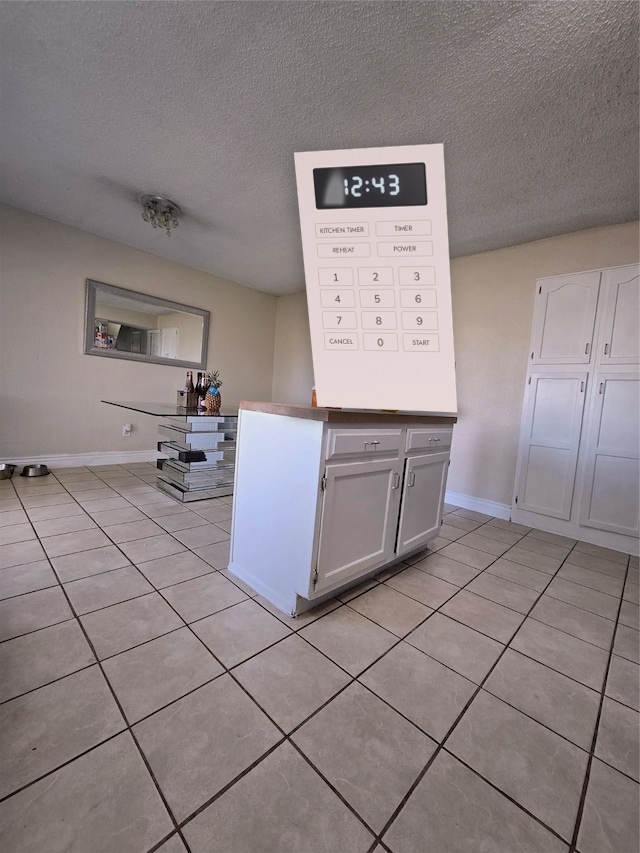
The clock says {"hour": 12, "minute": 43}
